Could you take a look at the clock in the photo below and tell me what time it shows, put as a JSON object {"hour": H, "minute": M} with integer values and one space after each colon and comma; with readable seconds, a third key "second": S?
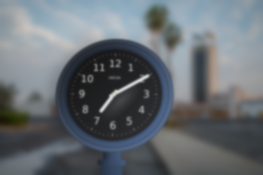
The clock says {"hour": 7, "minute": 10}
